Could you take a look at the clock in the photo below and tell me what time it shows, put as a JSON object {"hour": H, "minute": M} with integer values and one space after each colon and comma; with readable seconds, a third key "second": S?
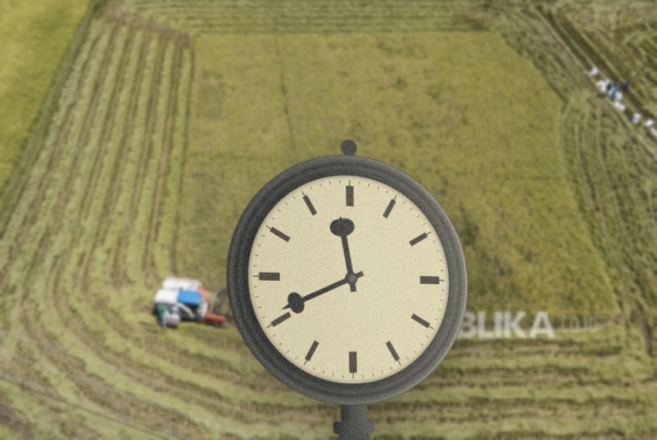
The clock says {"hour": 11, "minute": 41}
